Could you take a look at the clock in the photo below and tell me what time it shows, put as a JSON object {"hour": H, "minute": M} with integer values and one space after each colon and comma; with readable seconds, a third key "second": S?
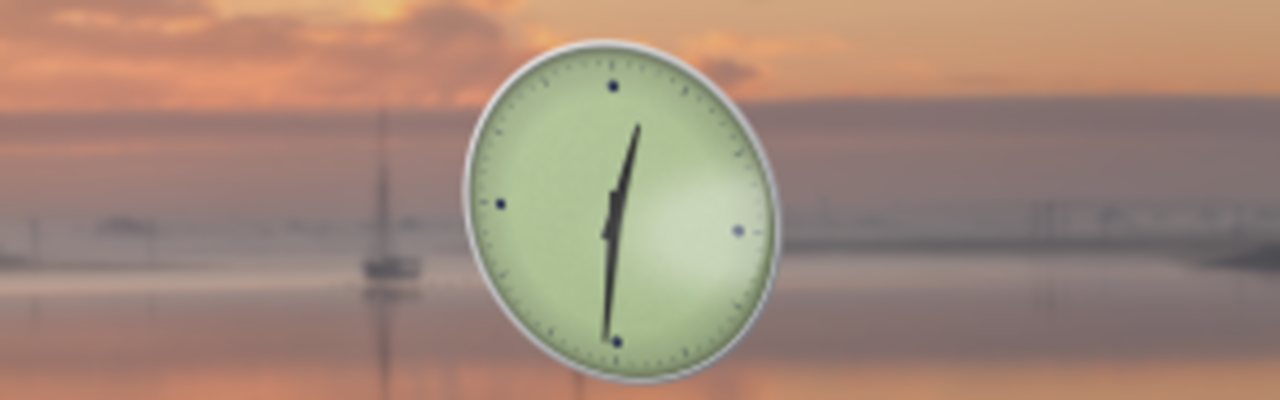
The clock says {"hour": 12, "minute": 31}
